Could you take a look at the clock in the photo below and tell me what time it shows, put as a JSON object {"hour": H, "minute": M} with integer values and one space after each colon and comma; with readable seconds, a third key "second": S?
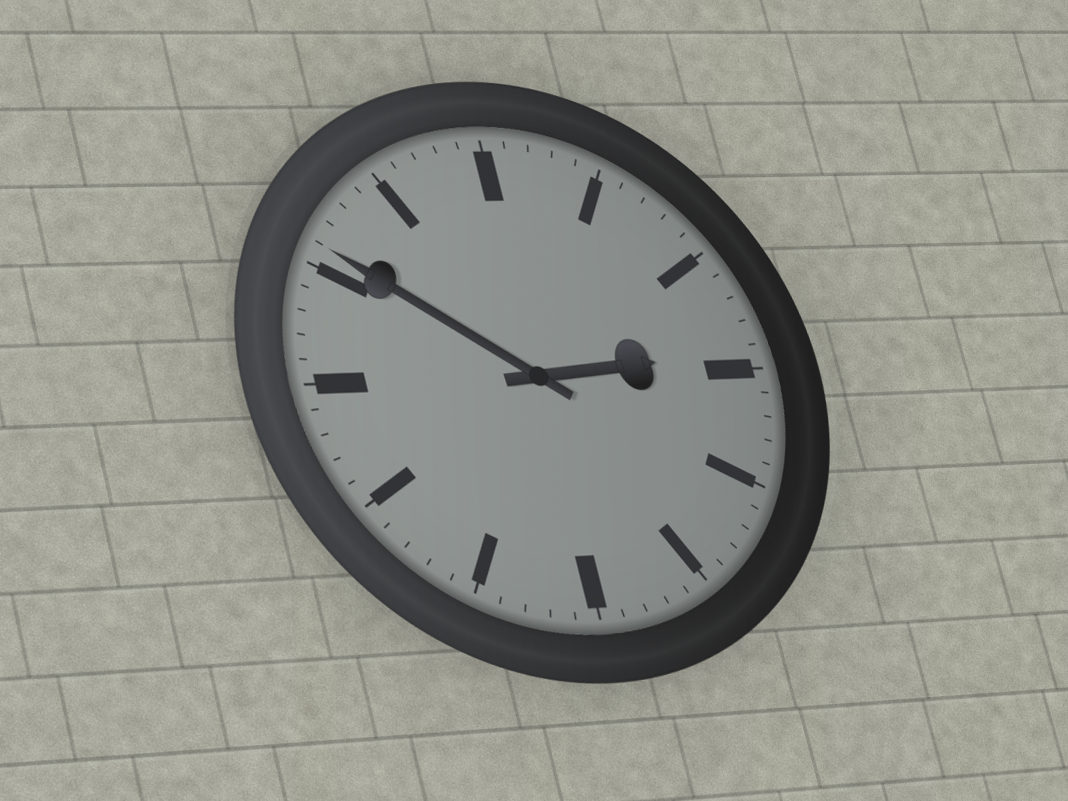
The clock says {"hour": 2, "minute": 51}
